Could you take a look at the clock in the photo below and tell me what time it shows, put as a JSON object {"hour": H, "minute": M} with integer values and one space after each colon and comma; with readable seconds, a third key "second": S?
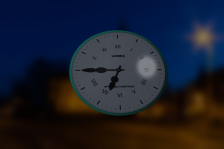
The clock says {"hour": 6, "minute": 45}
